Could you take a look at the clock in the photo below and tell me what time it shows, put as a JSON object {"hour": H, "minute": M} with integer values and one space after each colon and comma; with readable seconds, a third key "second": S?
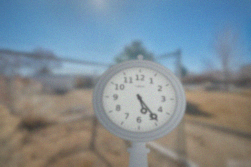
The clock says {"hour": 5, "minute": 24}
